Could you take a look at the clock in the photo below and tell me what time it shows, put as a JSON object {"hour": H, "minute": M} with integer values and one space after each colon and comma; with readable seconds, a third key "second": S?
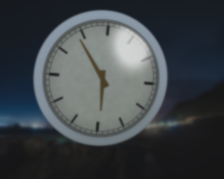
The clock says {"hour": 5, "minute": 54}
